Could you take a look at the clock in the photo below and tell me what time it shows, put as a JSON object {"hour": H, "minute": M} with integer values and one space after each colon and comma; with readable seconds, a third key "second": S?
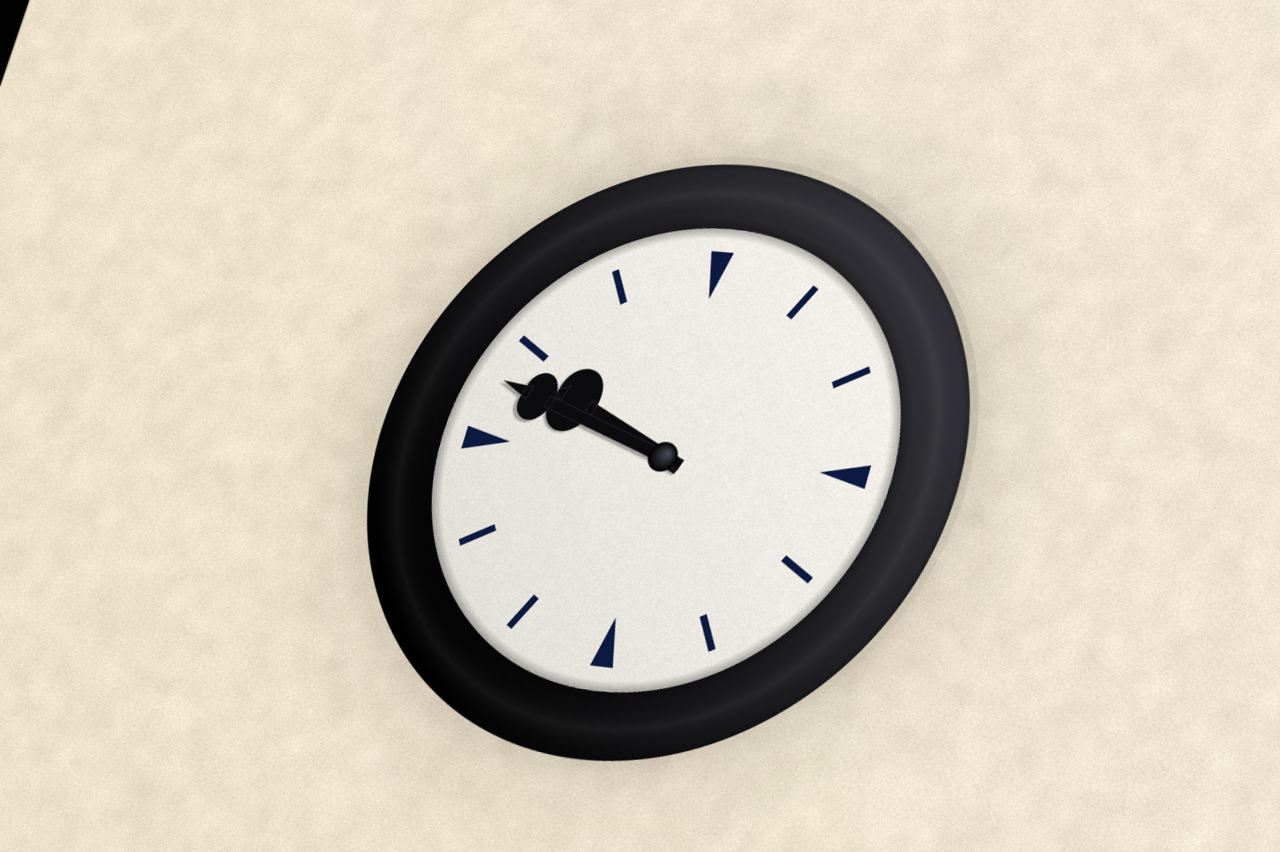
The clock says {"hour": 9, "minute": 48}
